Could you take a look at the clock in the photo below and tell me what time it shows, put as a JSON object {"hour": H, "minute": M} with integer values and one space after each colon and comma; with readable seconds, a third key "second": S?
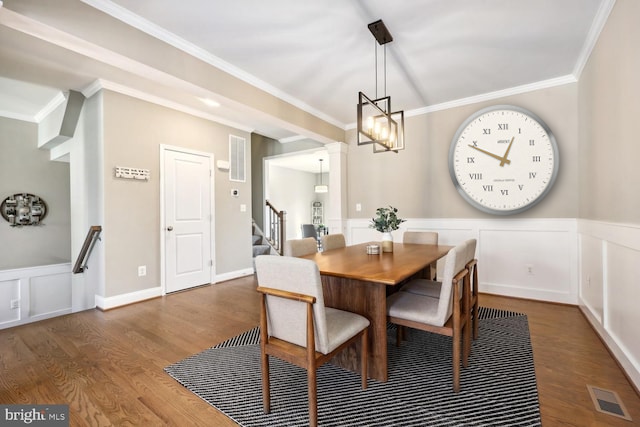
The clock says {"hour": 12, "minute": 49}
